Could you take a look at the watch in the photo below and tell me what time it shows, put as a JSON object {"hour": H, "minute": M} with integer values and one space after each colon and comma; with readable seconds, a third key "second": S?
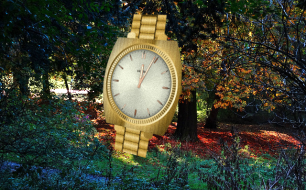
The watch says {"hour": 12, "minute": 4}
